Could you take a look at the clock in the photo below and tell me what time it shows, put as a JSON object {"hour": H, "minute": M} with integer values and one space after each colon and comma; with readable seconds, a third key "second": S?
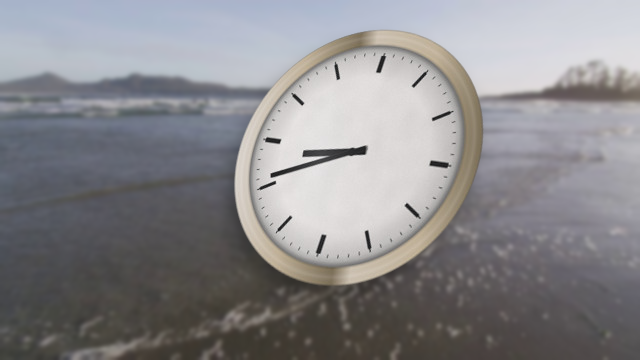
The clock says {"hour": 8, "minute": 41}
